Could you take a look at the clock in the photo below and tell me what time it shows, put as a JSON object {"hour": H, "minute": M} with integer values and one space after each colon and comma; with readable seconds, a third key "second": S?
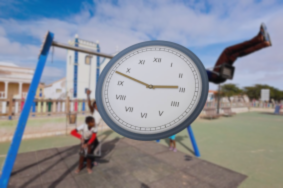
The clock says {"hour": 2, "minute": 48}
